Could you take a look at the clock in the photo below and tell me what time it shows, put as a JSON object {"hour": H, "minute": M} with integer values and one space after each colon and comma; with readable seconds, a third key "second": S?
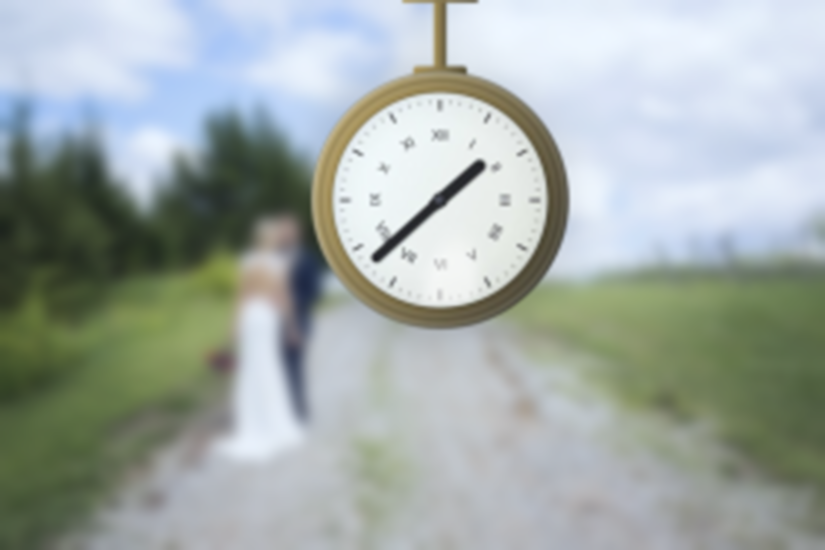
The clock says {"hour": 1, "minute": 38}
